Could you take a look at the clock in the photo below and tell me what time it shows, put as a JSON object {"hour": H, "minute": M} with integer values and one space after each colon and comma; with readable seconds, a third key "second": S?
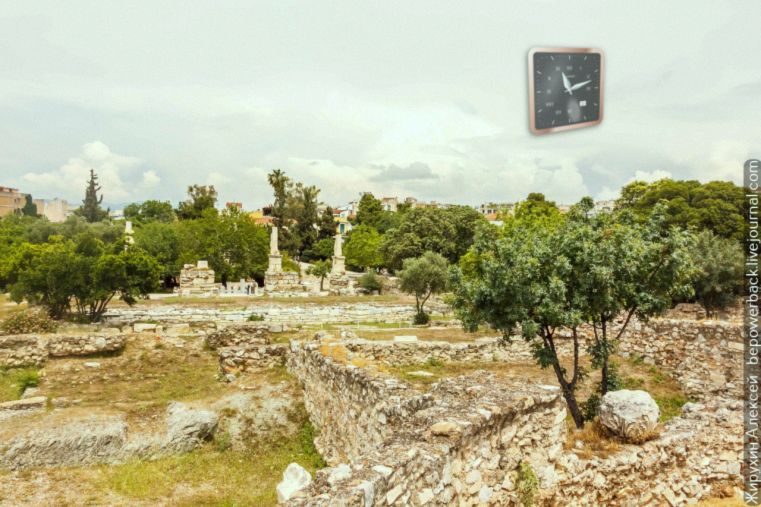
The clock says {"hour": 11, "minute": 12}
